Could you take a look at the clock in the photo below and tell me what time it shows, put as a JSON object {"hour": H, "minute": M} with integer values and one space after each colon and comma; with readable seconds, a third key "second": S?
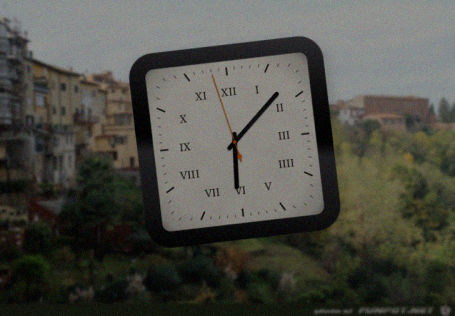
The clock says {"hour": 6, "minute": 7, "second": 58}
